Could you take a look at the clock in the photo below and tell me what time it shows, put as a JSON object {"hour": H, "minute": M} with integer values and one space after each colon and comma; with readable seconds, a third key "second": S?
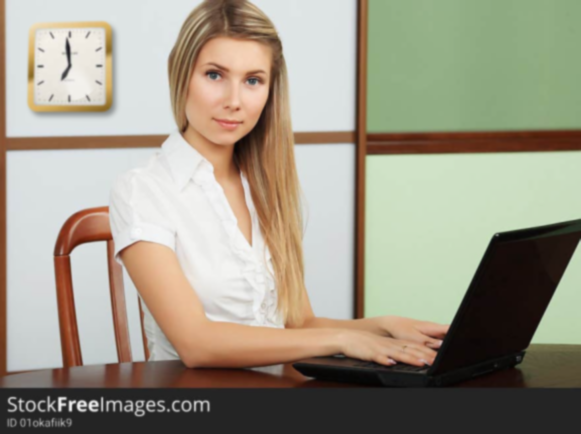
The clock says {"hour": 6, "minute": 59}
